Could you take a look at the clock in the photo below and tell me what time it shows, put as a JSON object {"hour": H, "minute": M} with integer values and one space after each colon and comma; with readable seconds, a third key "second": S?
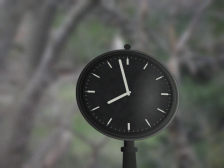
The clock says {"hour": 7, "minute": 58}
